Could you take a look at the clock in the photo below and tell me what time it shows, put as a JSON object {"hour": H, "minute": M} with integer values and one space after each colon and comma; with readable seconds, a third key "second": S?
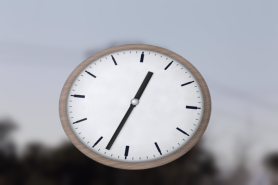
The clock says {"hour": 12, "minute": 33}
